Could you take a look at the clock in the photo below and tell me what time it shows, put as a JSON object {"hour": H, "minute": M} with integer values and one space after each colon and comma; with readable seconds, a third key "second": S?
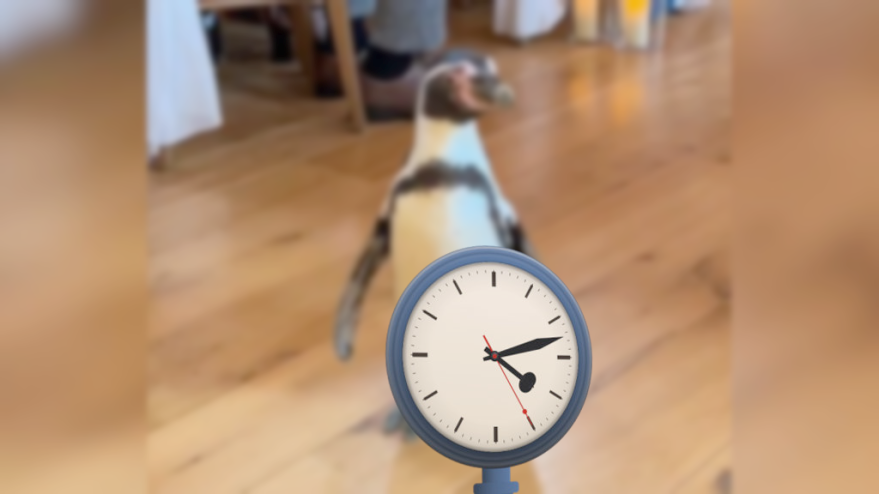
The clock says {"hour": 4, "minute": 12, "second": 25}
